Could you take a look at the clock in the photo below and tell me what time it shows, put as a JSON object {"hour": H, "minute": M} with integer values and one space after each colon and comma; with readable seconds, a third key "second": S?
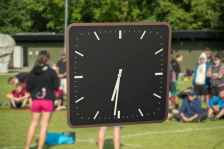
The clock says {"hour": 6, "minute": 31}
